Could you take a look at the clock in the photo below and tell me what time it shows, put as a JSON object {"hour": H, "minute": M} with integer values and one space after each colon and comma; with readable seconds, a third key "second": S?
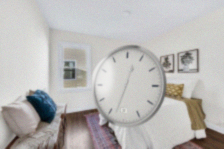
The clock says {"hour": 12, "minute": 33}
